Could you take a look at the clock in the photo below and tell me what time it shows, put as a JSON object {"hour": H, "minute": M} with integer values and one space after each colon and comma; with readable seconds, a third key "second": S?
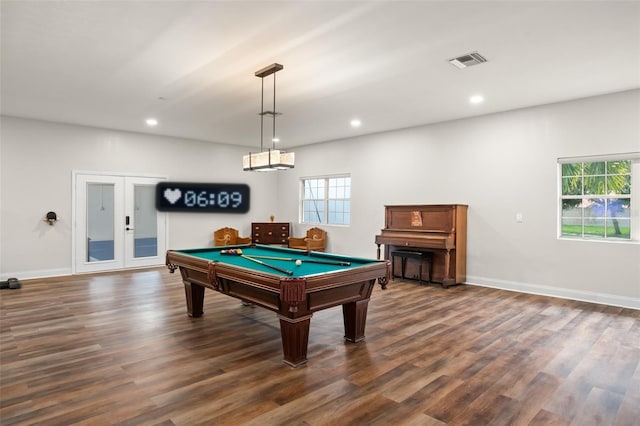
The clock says {"hour": 6, "minute": 9}
